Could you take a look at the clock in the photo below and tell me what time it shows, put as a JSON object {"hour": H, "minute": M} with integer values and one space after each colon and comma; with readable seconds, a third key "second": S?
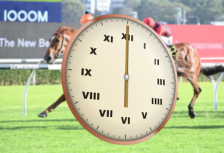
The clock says {"hour": 6, "minute": 0}
